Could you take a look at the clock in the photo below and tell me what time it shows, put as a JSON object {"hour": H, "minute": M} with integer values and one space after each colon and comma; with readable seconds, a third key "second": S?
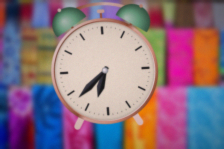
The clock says {"hour": 6, "minute": 38}
